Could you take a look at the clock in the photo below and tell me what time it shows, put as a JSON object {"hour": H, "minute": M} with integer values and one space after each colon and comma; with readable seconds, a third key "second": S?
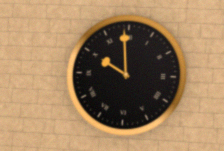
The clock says {"hour": 9, "minute": 59}
